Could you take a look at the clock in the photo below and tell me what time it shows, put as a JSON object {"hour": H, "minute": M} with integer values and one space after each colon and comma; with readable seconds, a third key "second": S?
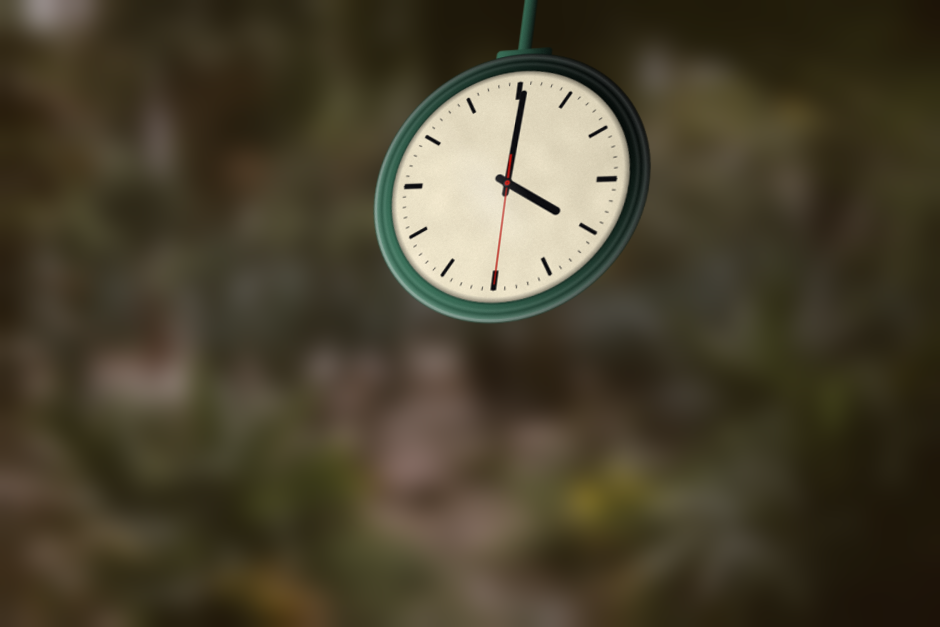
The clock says {"hour": 4, "minute": 0, "second": 30}
